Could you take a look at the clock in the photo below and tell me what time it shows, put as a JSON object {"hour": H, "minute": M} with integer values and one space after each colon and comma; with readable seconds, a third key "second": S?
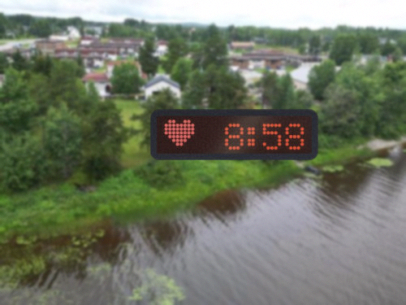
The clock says {"hour": 8, "minute": 58}
